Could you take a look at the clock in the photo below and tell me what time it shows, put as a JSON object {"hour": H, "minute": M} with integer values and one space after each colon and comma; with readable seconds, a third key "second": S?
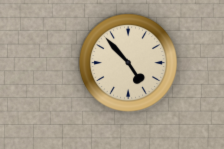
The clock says {"hour": 4, "minute": 53}
